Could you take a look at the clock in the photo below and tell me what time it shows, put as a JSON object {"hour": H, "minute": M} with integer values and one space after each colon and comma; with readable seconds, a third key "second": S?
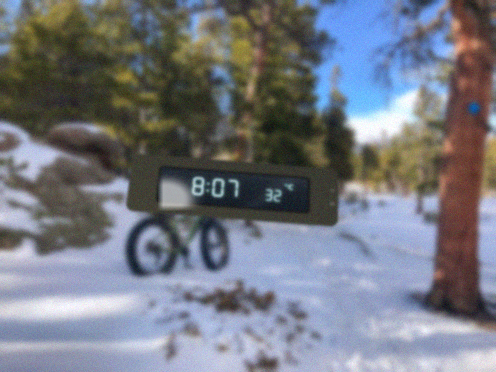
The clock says {"hour": 8, "minute": 7}
